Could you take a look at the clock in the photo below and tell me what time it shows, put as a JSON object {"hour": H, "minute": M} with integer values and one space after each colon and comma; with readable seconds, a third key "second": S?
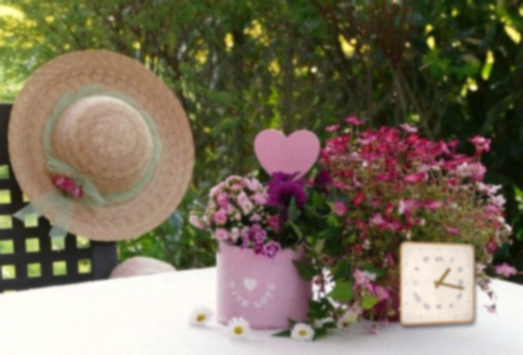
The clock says {"hour": 1, "minute": 17}
